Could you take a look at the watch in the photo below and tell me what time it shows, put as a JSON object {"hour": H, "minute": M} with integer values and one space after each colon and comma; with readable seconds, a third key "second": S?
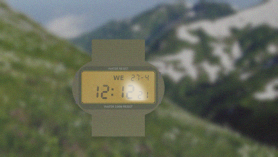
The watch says {"hour": 12, "minute": 12, "second": 21}
